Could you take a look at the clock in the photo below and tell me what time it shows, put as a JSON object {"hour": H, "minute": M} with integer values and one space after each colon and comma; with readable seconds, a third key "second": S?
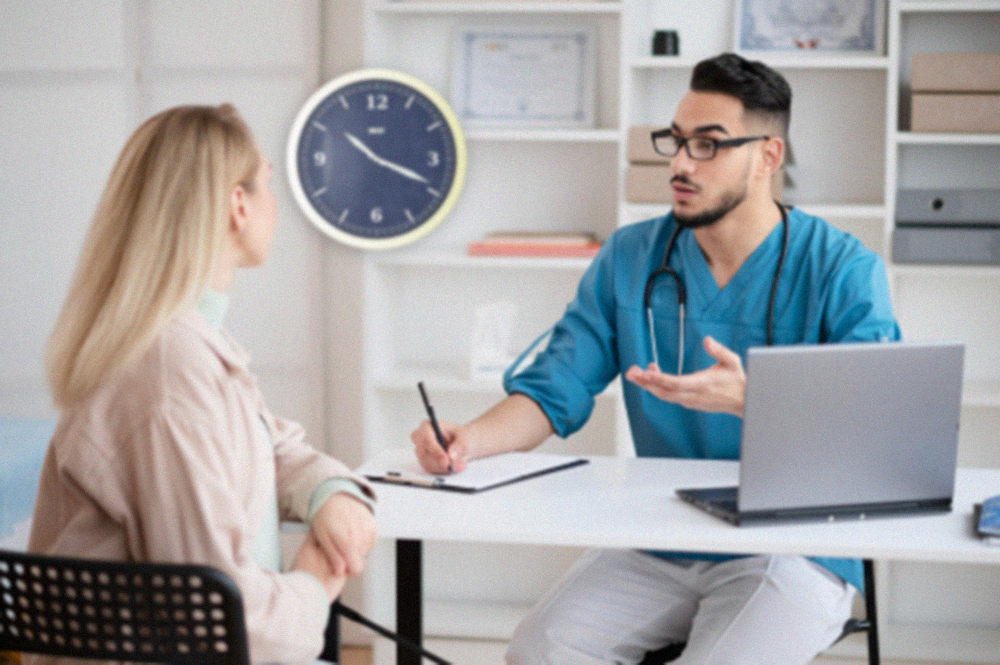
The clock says {"hour": 10, "minute": 19}
